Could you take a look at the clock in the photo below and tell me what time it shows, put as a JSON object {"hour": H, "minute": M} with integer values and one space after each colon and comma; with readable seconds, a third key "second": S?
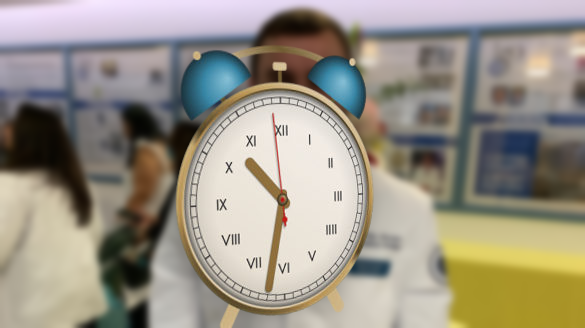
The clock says {"hour": 10, "minute": 31, "second": 59}
